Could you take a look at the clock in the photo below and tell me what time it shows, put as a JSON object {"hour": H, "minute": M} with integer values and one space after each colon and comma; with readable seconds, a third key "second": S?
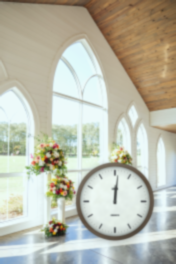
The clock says {"hour": 12, "minute": 1}
